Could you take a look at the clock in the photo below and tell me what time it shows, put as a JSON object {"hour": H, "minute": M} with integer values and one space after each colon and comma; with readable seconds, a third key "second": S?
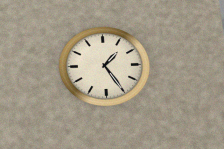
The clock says {"hour": 1, "minute": 25}
